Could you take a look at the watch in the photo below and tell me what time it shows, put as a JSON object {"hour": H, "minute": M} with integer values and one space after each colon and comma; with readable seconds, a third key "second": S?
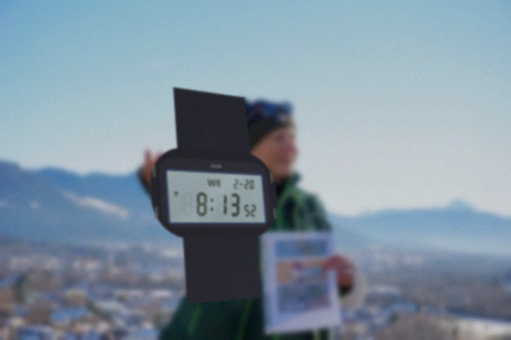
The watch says {"hour": 8, "minute": 13, "second": 52}
